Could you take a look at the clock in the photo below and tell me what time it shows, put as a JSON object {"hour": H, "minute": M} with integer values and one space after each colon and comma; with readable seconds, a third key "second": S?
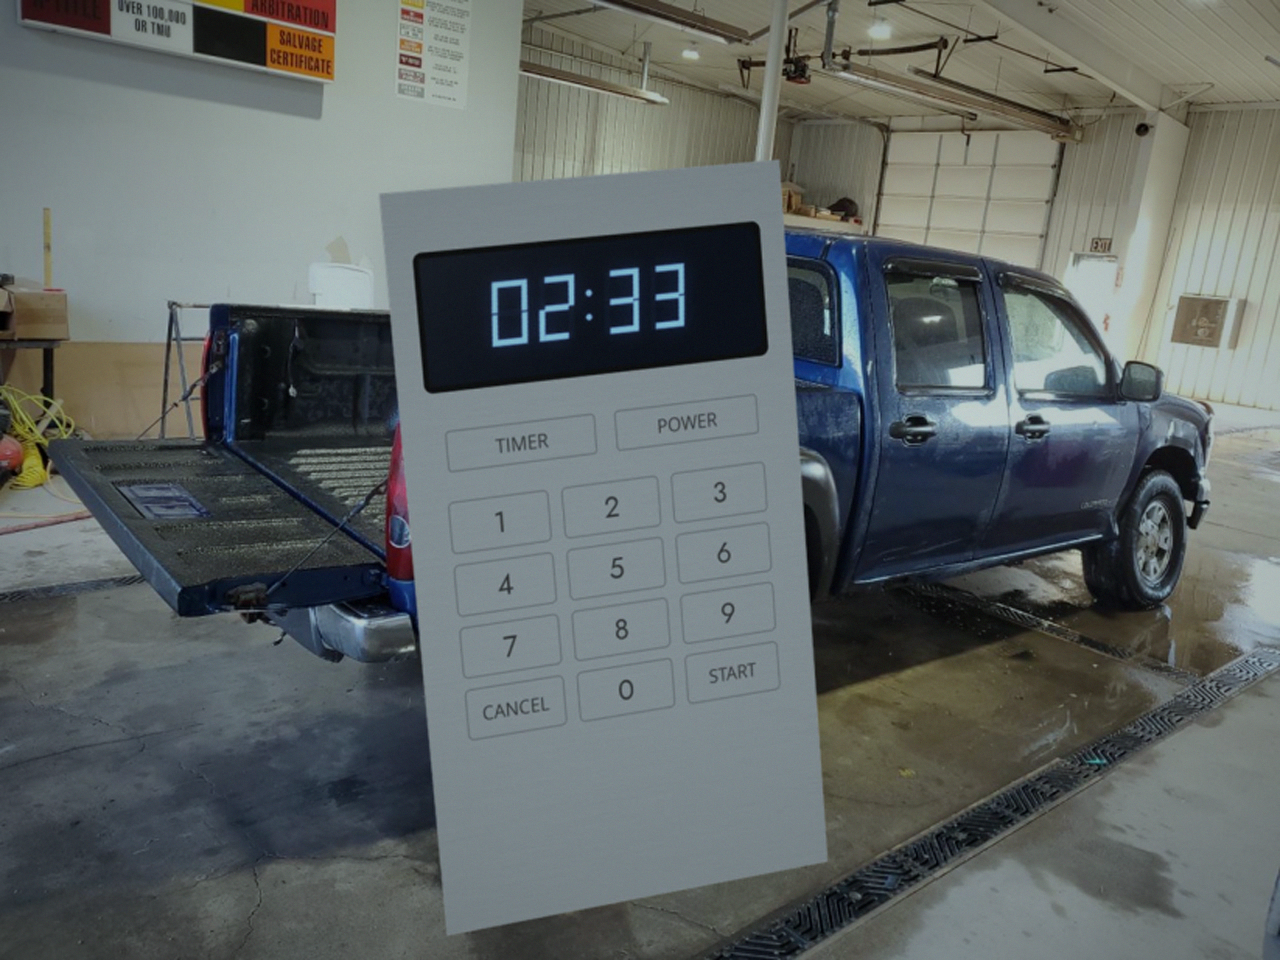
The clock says {"hour": 2, "minute": 33}
